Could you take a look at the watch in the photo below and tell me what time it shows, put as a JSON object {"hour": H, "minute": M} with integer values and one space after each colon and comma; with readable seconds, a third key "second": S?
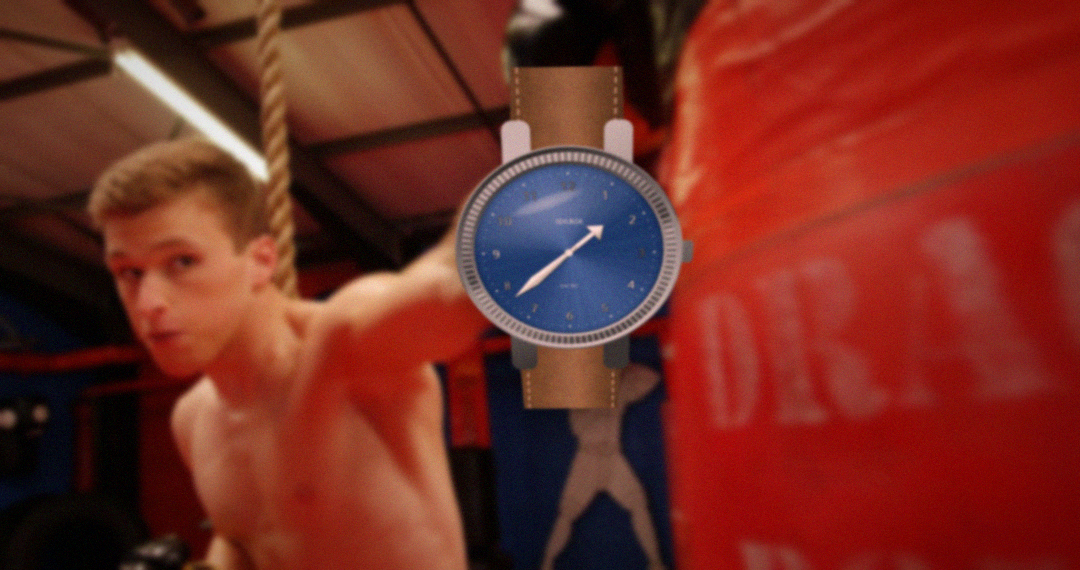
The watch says {"hour": 1, "minute": 38}
